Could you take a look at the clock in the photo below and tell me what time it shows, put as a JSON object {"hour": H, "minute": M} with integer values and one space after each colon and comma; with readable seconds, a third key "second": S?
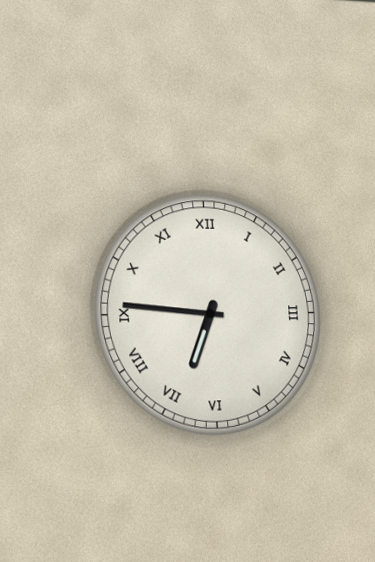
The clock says {"hour": 6, "minute": 46}
